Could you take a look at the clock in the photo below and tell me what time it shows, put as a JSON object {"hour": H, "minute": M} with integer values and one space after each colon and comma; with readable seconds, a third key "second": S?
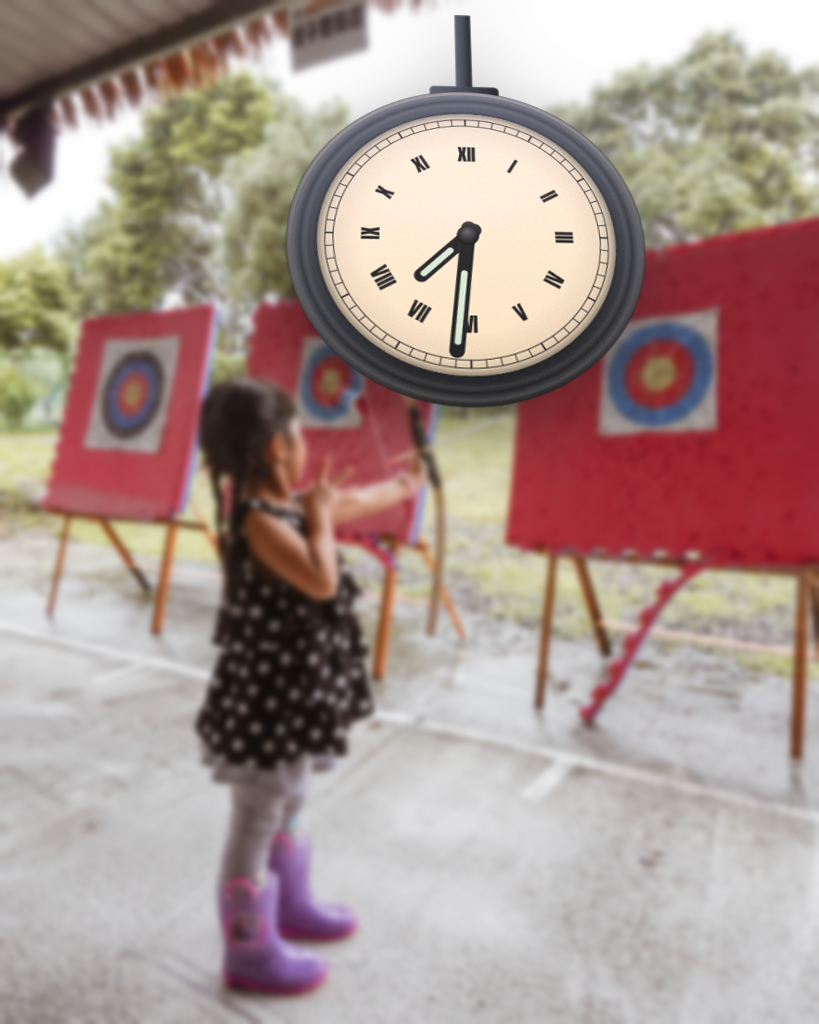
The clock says {"hour": 7, "minute": 31}
